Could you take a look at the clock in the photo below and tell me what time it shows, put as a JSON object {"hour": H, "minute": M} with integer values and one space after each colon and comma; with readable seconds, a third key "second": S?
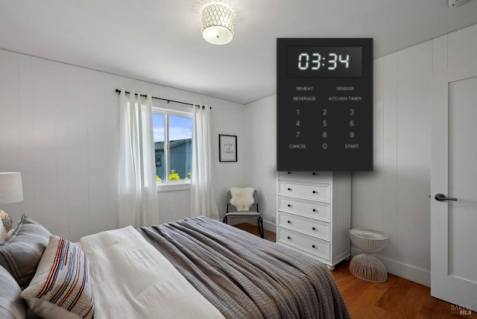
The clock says {"hour": 3, "minute": 34}
